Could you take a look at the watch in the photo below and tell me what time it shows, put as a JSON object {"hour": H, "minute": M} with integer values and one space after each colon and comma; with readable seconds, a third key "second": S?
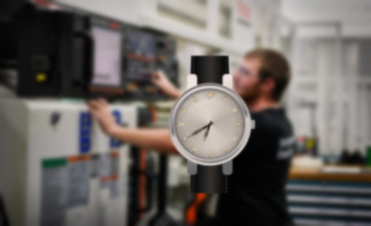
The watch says {"hour": 6, "minute": 40}
